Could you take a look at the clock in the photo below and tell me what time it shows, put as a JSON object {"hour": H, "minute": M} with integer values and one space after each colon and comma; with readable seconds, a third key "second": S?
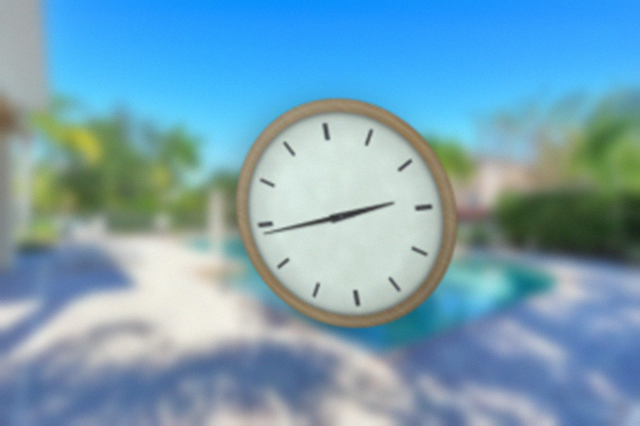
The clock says {"hour": 2, "minute": 44}
